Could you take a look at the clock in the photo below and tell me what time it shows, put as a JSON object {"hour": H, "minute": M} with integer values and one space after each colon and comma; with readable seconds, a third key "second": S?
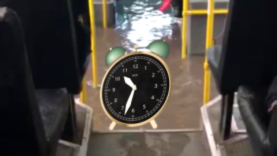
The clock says {"hour": 10, "minute": 33}
